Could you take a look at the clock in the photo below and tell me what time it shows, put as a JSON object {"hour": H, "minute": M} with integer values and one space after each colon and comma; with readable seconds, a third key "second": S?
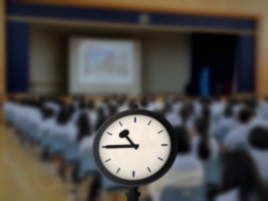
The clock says {"hour": 10, "minute": 45}
